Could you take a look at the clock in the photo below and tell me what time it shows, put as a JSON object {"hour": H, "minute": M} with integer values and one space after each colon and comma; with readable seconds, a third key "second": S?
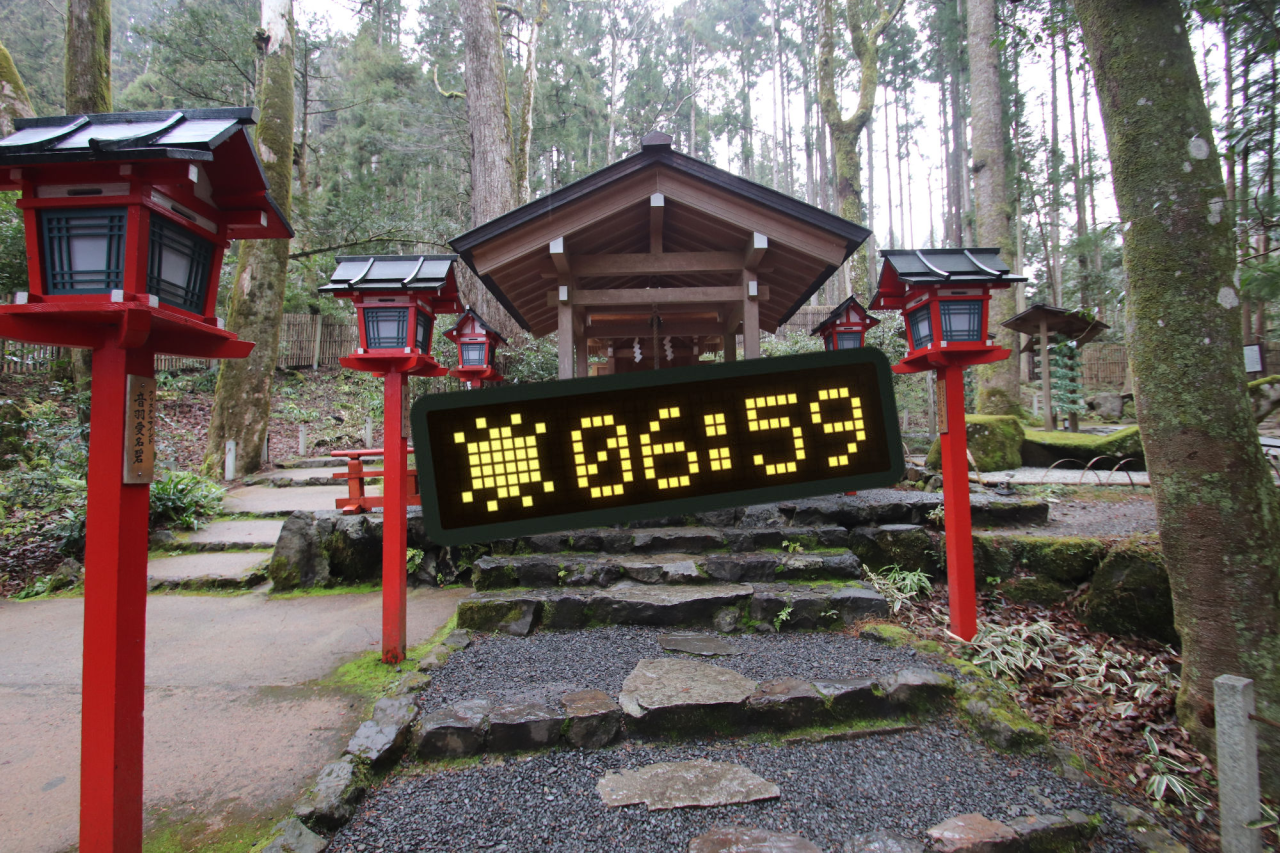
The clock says {"hour": 6, "minute": 59}
